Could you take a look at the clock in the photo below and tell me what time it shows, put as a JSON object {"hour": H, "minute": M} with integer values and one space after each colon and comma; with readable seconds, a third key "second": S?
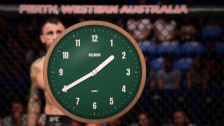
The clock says {"hour": 1, "minute": 40}
